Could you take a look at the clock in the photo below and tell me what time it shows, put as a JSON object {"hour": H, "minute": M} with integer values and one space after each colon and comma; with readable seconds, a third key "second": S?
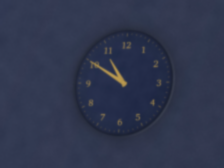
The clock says {"hour": 10, "minute": 50}
